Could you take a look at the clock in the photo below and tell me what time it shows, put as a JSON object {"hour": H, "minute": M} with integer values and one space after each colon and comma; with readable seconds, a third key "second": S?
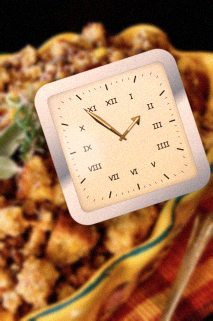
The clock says {"hour": 1, "minute": 54}
